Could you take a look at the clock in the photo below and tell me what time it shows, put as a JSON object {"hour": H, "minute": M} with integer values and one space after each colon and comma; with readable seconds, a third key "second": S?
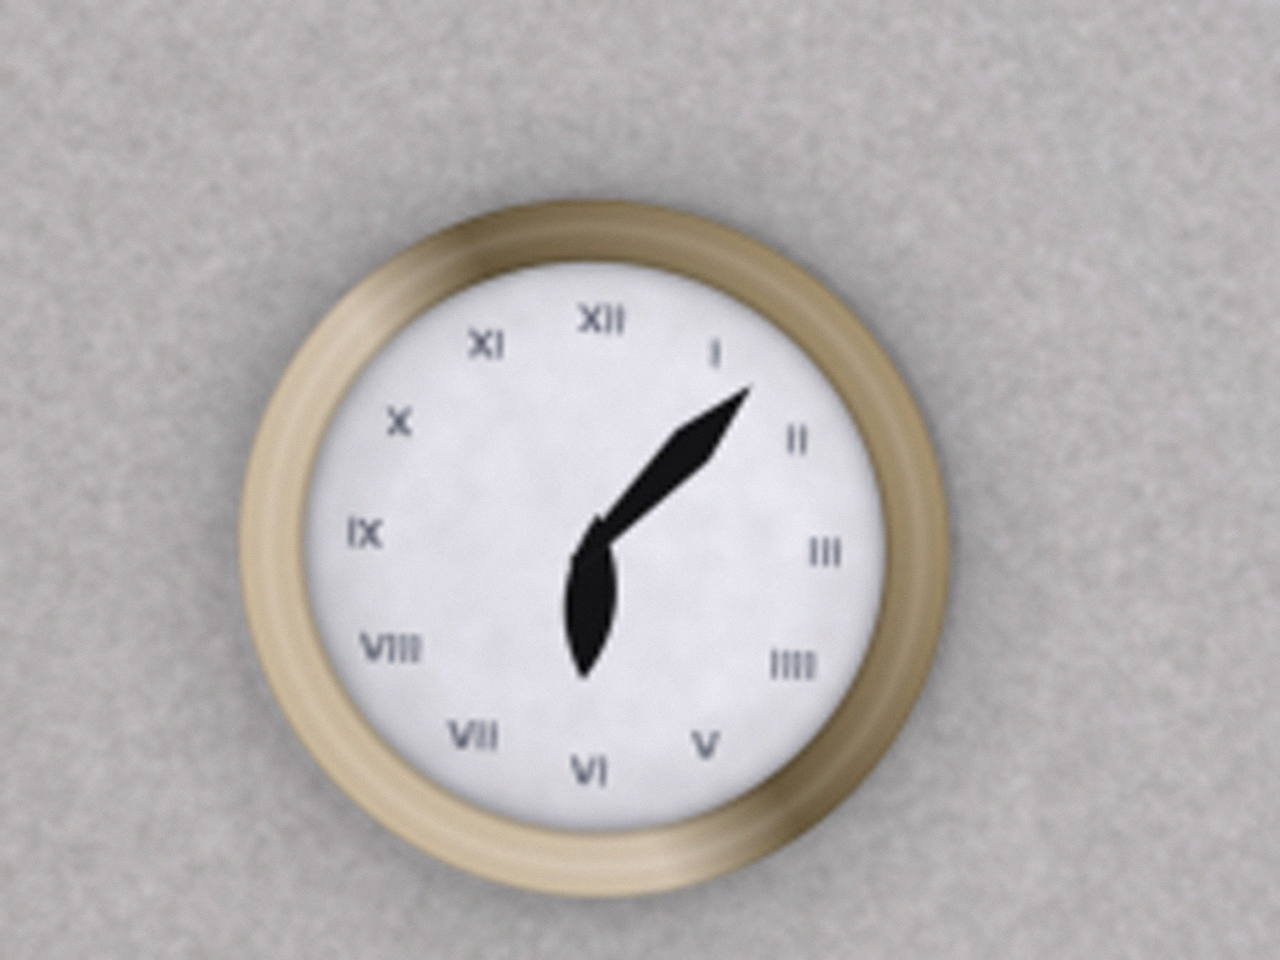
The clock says {"hour": 6, "minute": 7}
